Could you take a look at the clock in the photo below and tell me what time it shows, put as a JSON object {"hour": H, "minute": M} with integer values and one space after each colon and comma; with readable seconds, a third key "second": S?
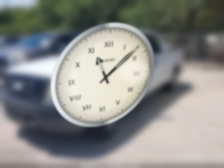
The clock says {"hour": 11, "minute": 8}
